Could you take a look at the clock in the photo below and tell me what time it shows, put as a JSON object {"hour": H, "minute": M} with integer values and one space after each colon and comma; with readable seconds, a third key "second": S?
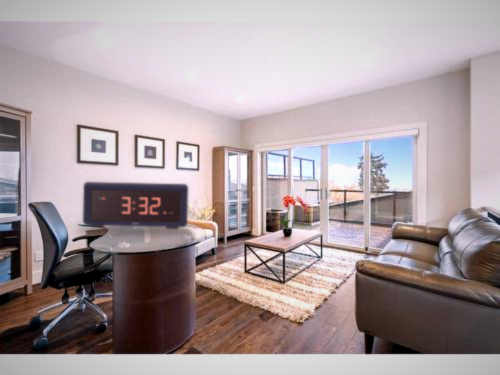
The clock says {"hour": 3, "minute": 32}
